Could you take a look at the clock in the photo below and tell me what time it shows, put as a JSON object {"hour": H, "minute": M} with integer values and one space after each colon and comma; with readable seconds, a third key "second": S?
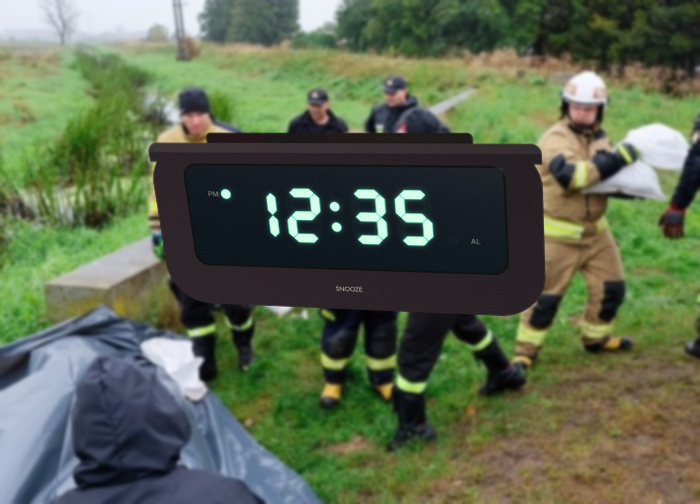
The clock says {"hour": 12, "minute": 35}
